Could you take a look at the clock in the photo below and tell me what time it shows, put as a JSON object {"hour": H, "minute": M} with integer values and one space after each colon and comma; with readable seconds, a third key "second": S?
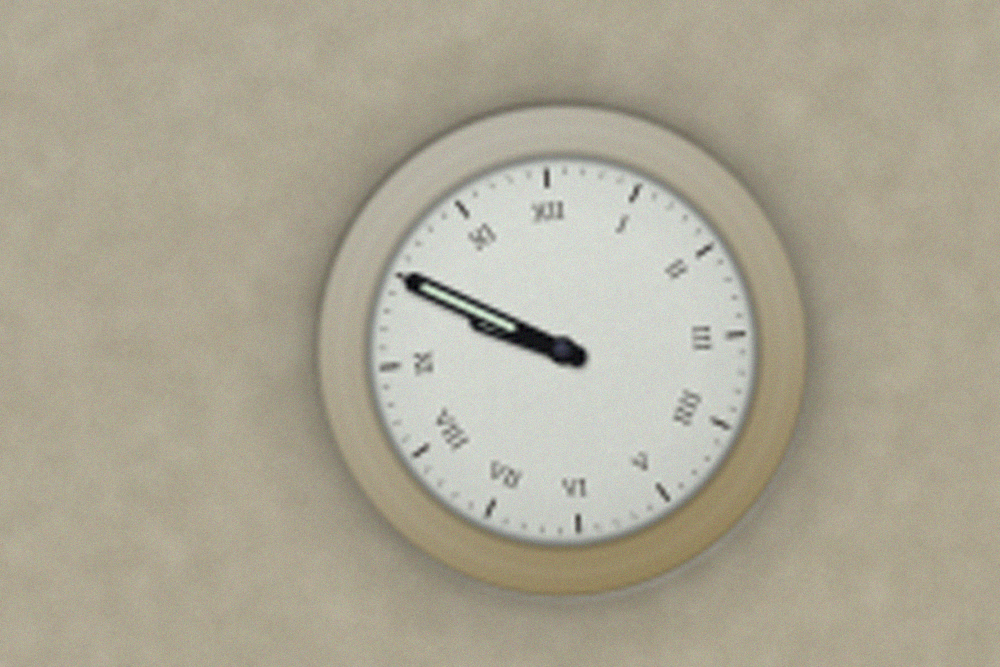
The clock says {"hour": 9, "minute": 50}
